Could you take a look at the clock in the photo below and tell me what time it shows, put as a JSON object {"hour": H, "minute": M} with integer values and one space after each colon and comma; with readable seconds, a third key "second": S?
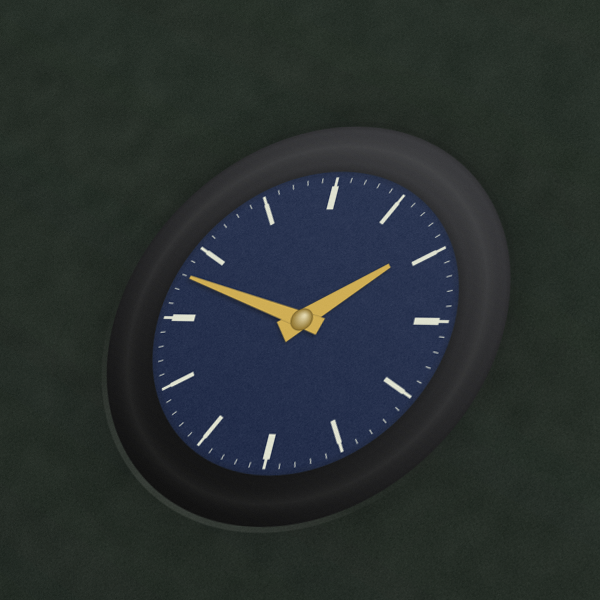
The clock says {"hour": 1, "minute": 48}
